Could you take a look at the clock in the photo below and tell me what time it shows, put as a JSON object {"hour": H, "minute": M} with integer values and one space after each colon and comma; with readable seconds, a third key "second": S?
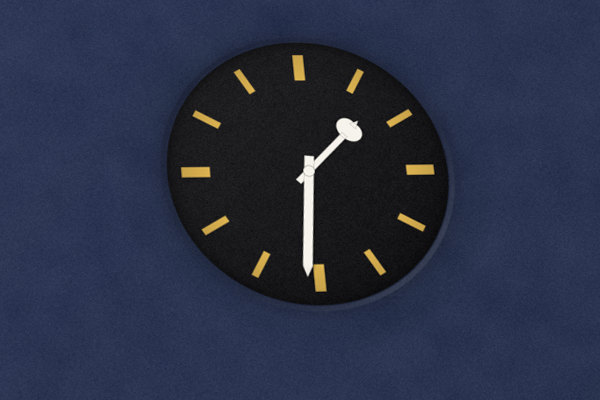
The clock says {"hour": 1, "minute": 31}
